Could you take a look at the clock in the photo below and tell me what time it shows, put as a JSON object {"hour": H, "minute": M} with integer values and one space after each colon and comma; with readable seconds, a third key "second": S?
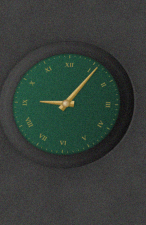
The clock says {"hour": 9, "minute": 6}
